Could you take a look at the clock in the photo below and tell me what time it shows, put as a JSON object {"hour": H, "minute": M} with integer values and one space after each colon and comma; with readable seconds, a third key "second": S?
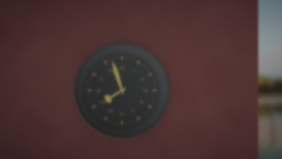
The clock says {"hour": 7, "minute": 57}
